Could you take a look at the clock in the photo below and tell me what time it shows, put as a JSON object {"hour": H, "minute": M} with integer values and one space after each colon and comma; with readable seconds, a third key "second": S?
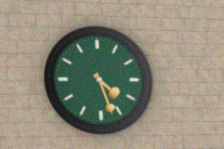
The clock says {"hour": 4, "minute": 27}
